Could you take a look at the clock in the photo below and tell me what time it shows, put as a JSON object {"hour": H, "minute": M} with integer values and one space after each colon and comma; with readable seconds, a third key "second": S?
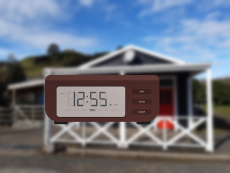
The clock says {"hour": 12, "minute": 55}
